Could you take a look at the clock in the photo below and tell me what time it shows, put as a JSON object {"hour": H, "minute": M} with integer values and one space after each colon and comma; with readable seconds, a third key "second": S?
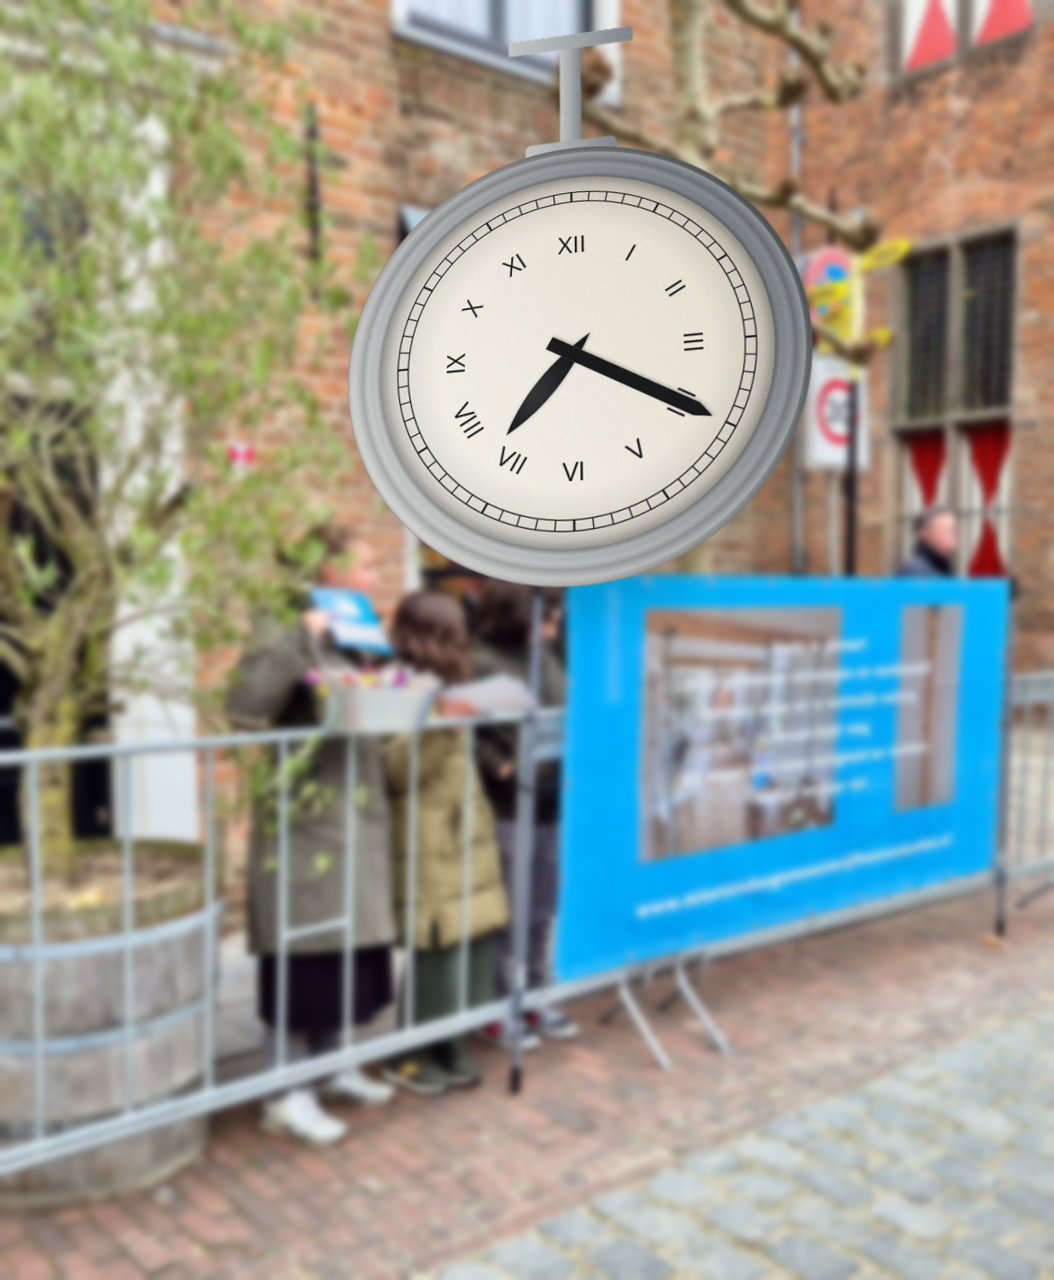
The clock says {"hour": 7, "minute": 20}
